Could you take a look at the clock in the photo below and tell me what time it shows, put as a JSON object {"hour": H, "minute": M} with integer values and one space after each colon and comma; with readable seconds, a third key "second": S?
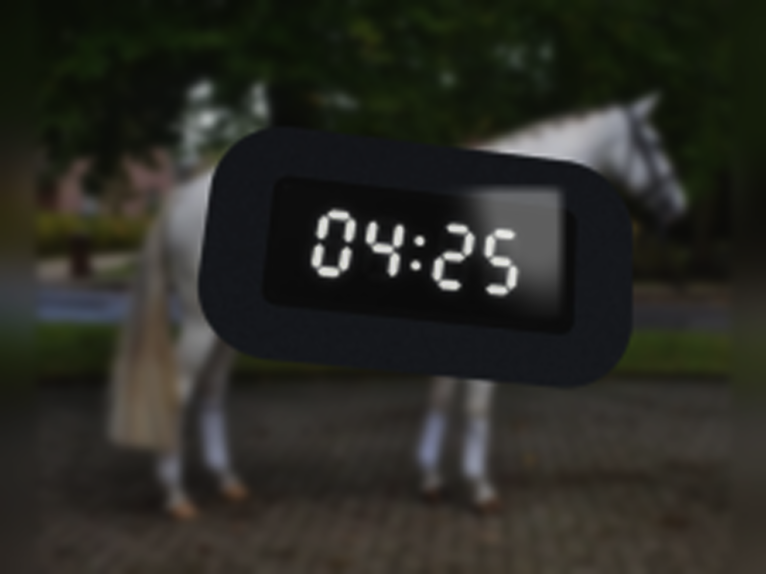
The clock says {"hour": 4, "minute": 25}
